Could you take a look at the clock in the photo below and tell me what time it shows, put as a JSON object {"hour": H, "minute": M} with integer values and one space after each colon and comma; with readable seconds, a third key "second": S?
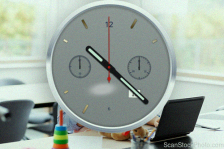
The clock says {"hour": 10, "minute": 22}
